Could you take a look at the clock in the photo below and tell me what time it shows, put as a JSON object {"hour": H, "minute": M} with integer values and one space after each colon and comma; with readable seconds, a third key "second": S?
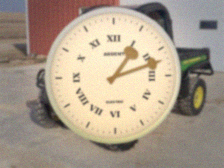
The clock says {"hour": 1, "minute": 12}
